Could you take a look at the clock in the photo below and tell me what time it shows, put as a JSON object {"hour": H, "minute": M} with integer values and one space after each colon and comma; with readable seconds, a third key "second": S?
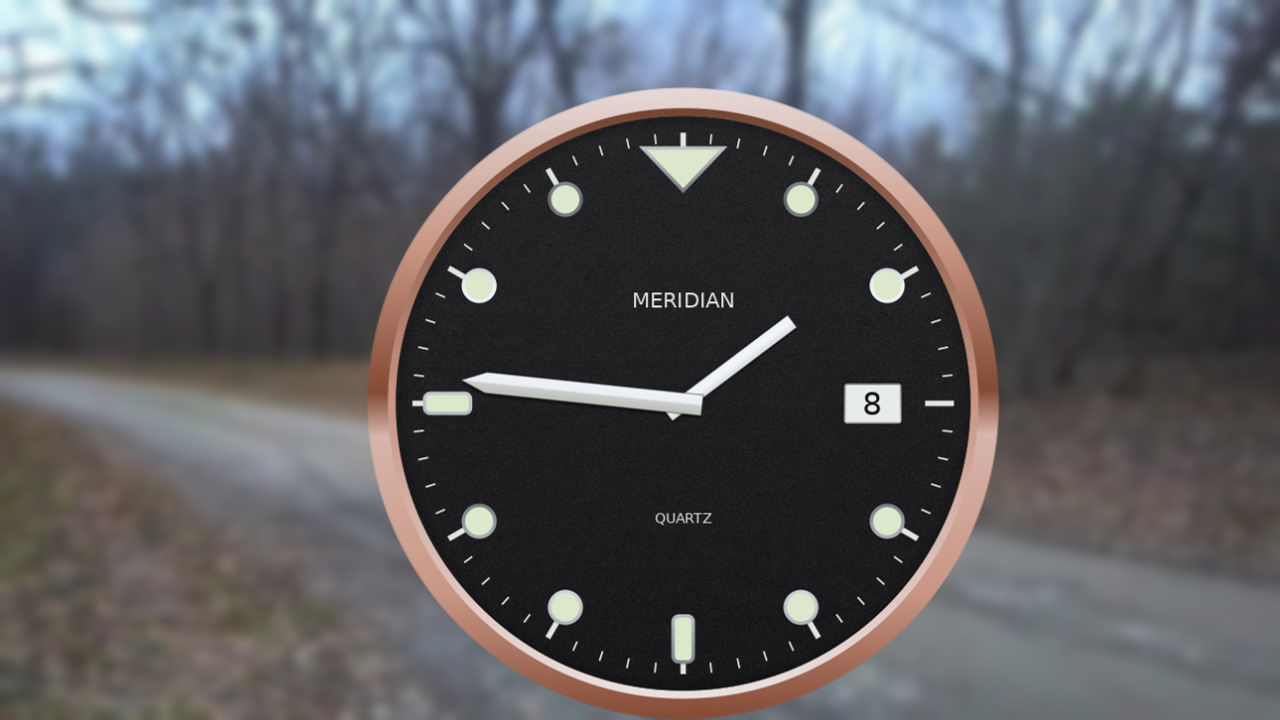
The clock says {"hour": 1, "minute": 46}
